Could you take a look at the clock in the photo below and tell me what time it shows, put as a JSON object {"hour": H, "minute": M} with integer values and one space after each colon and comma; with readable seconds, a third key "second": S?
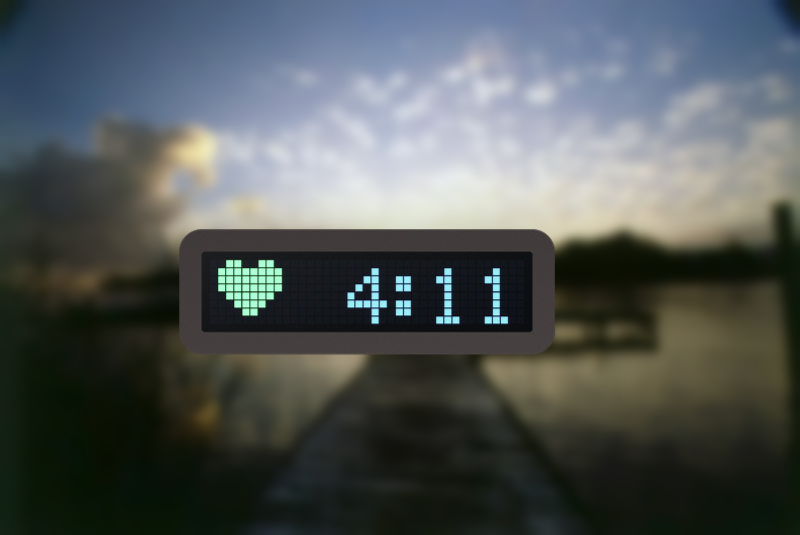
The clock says {"hour": 4, "minute": 11}
